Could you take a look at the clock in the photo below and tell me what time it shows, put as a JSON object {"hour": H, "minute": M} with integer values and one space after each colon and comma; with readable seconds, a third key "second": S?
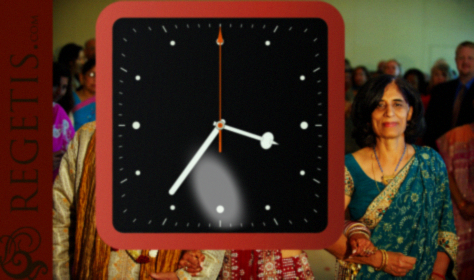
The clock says {"hour": 3, "minute": 36, "second": 0}
